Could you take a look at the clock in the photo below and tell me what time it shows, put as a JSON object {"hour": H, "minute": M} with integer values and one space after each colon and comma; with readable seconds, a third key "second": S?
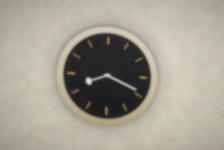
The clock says {"hour": 8, "minute": 19}
